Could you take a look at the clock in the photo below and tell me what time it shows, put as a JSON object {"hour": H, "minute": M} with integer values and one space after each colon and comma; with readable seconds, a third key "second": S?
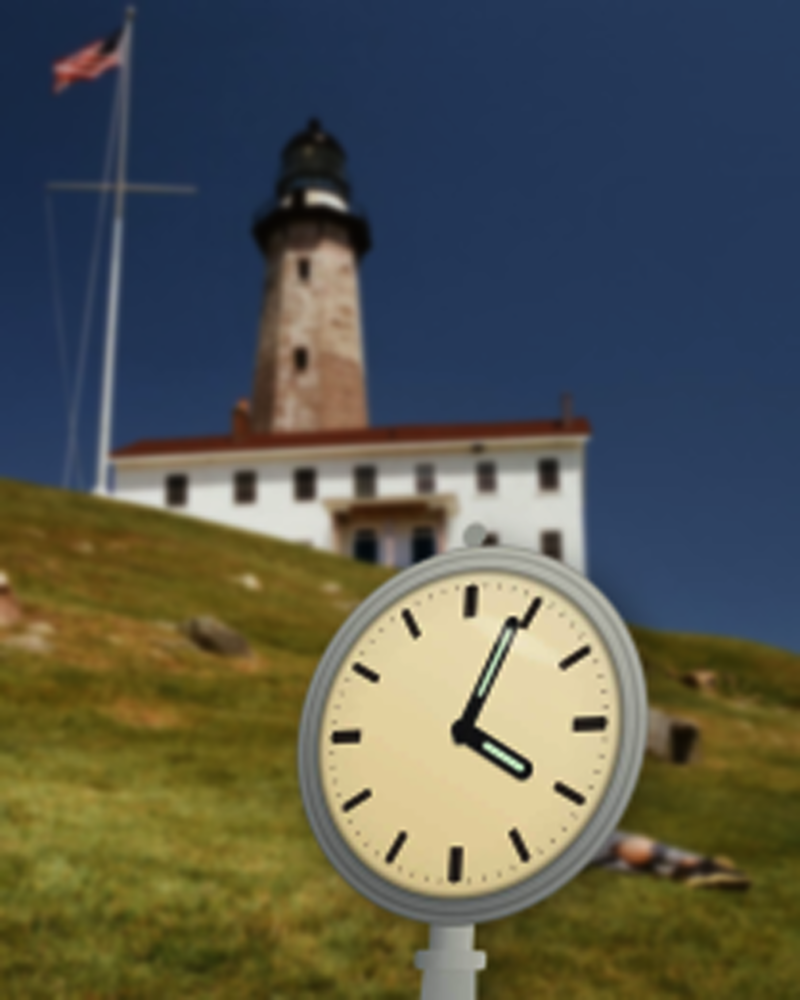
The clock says {"hour": 4, "minute": 4}
